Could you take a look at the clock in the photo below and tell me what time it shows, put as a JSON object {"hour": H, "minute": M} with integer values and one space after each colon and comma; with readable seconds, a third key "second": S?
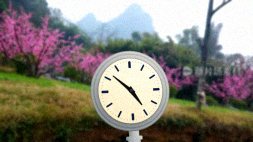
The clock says {"hour": 4, "minute": 52}
